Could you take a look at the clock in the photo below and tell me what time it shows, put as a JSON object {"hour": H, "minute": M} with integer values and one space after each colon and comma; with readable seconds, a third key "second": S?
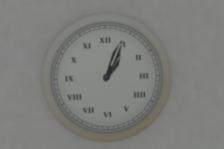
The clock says {"hour": 1, "minute": 4}
